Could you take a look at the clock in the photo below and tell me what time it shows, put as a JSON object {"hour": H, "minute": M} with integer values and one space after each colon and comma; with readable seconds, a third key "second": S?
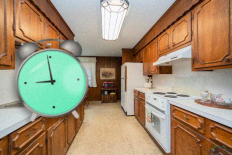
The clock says {"hour": 8, "minute": 59}
